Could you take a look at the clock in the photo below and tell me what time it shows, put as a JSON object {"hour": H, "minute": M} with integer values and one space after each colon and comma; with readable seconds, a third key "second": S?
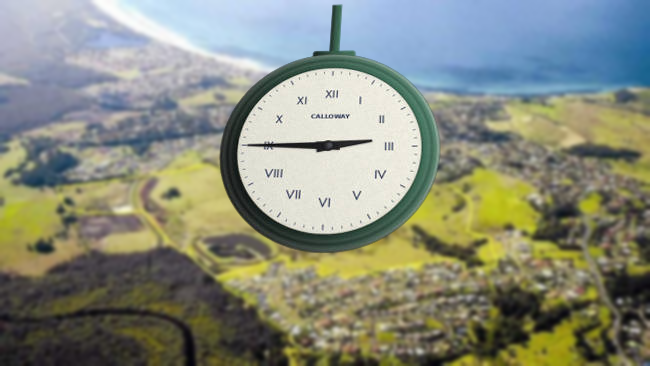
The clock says {"hour": 2, "minute": 45}
